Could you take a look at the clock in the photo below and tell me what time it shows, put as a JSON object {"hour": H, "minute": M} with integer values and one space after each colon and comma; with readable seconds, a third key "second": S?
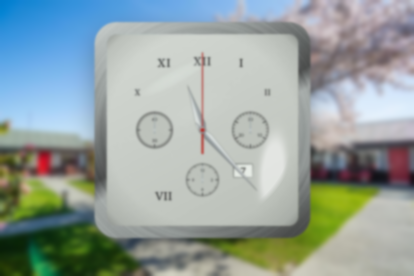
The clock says {"hour": 11, "minute": 23}
